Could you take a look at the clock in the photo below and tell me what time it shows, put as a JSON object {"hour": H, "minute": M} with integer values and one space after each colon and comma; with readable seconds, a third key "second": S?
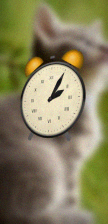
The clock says {"hour": 2, "minute": 5}
